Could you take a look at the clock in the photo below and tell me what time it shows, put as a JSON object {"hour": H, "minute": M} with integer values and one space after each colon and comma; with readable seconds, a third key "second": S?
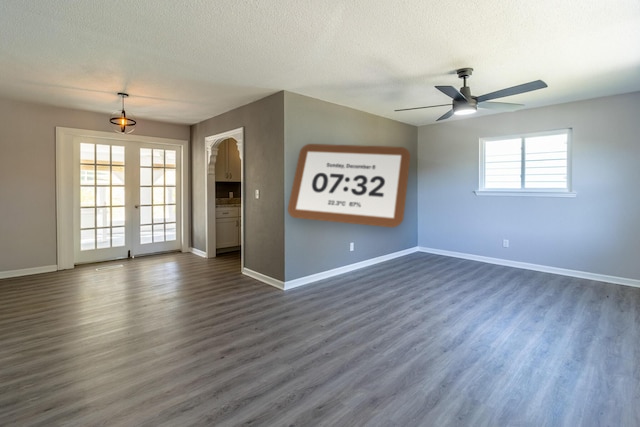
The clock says {"hour": 7, "minute": 32}
